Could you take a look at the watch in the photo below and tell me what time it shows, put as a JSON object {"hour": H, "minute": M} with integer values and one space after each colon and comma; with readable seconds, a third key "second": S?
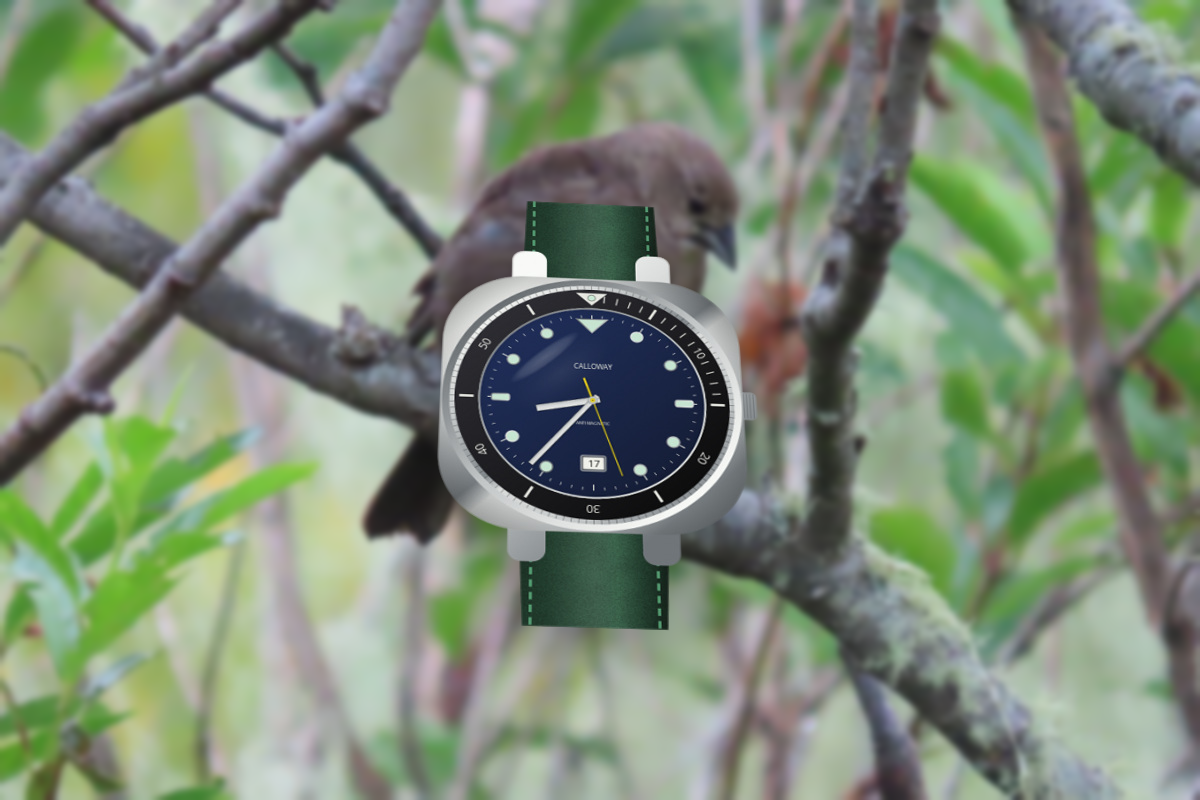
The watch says {"hour": 8, "minute": 36, "second": 27}
